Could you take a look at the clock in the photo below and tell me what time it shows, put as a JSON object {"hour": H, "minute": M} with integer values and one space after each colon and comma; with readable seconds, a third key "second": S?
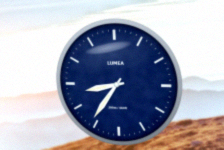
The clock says {"hour": 8, "minute": 36}
